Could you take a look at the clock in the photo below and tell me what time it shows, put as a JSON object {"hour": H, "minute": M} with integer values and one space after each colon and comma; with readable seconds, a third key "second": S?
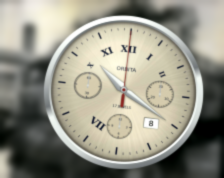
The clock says {"hour": 10, "minute": 20}
